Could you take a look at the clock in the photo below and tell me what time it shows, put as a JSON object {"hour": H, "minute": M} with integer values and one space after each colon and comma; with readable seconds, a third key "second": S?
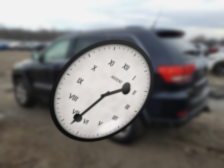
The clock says {"hour": 1, "minute": 33}
